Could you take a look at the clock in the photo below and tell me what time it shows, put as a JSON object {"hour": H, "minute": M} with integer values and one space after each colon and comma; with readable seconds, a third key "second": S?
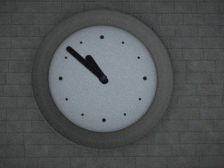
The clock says {"hour": 10, "minute": 52}
